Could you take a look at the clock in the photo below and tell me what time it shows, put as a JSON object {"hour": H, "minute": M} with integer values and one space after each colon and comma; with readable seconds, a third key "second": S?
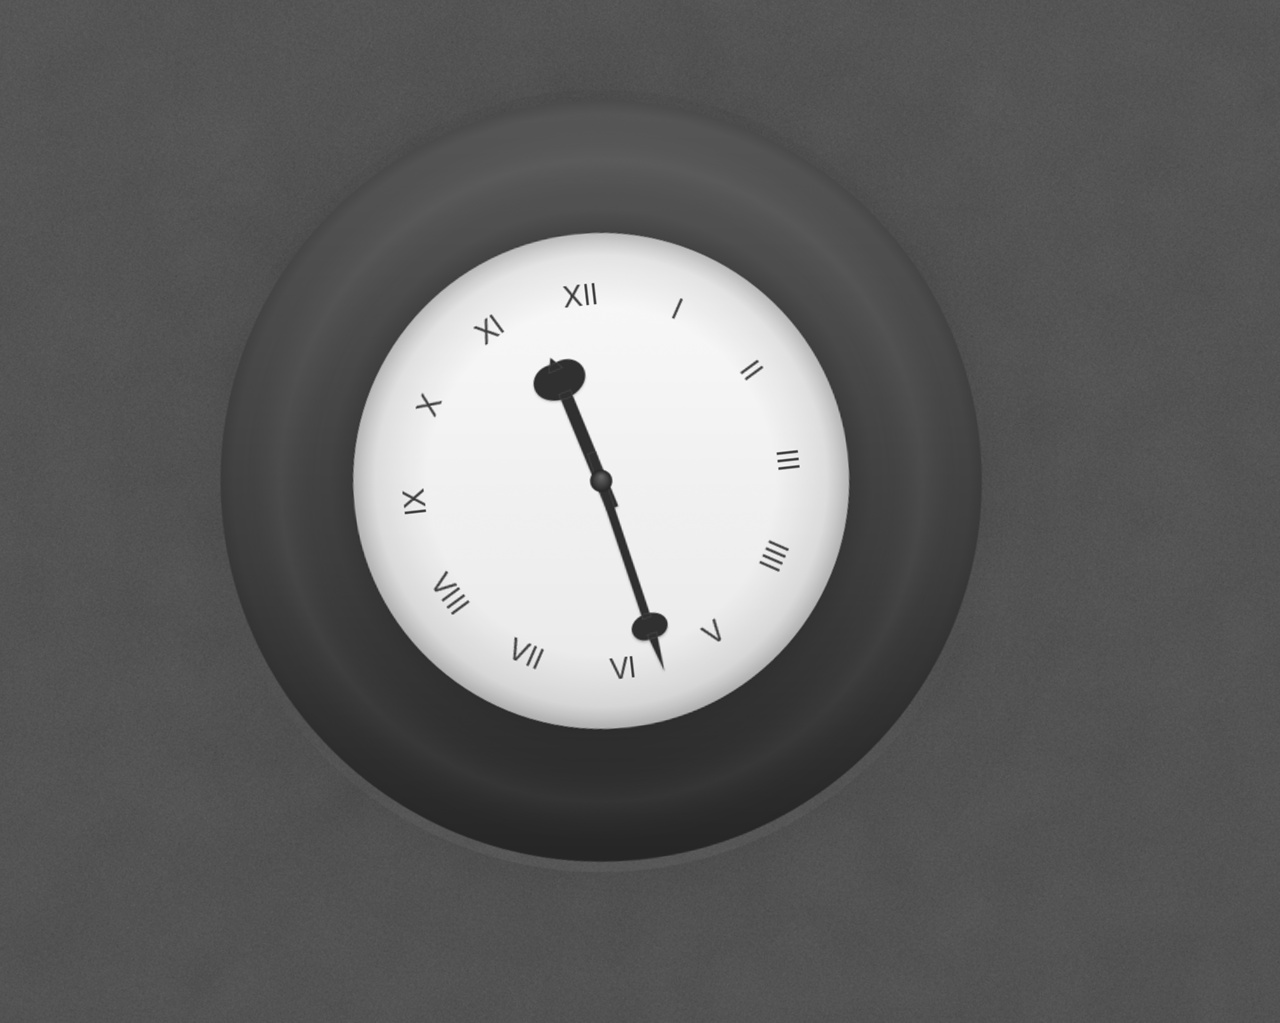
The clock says {"hour": 11, "minute": 28}
